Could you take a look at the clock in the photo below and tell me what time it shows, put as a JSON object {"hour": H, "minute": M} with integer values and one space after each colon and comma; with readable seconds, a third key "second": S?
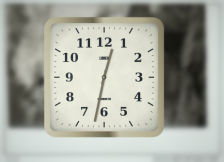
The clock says {"hour": 12, "minute": 32}
